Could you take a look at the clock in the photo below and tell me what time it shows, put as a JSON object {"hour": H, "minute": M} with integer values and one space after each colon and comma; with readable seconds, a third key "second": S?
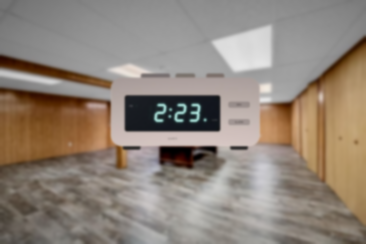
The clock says {"hour": 2, "minute": 23}
